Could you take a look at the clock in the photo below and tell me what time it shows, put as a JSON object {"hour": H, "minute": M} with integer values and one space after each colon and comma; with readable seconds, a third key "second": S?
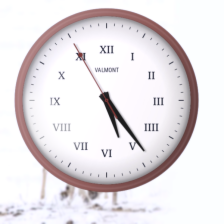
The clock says {"hour": 5, "minute": 23, "second": 55}
